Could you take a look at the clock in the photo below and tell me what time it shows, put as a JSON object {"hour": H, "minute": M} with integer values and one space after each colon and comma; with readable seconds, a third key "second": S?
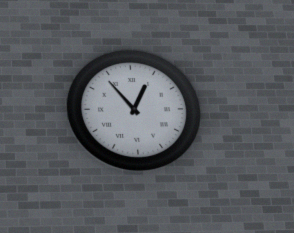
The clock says {"hour": 12, "minute": 54}
